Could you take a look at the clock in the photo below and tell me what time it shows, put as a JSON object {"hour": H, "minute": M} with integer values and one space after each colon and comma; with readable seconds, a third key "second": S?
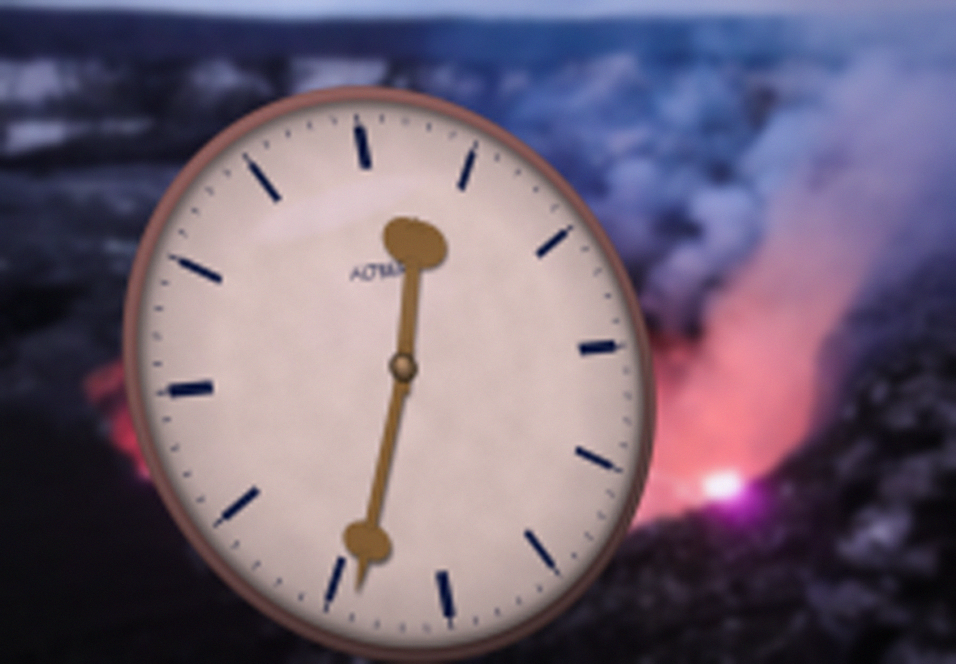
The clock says {"hour": 12, "minute": 34}
